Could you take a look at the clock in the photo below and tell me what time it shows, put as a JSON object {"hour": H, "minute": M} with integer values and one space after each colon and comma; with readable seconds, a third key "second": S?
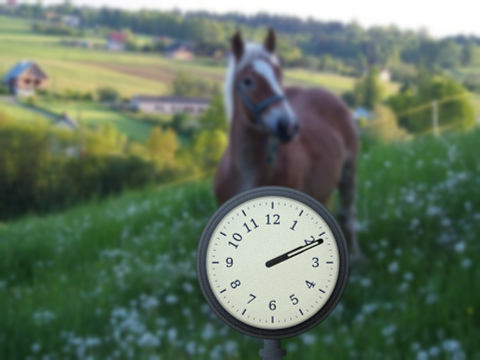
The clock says {"hour": 2, "minute": 11}
